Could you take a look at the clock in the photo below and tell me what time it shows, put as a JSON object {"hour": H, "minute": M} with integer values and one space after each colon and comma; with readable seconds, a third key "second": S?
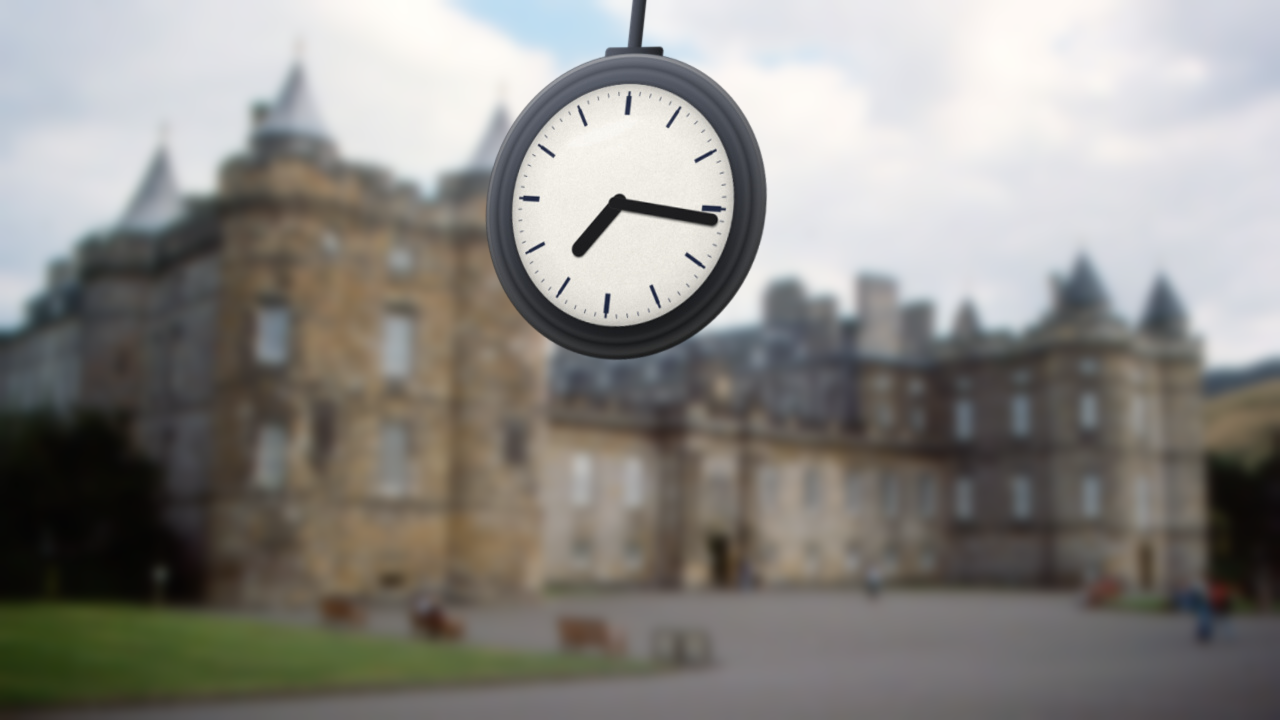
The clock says {"hour": 7, "minute": 16}
